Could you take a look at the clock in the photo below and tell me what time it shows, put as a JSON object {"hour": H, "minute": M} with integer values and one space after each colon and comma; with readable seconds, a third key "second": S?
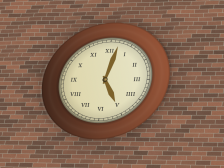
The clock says {"hour": 5, "minute": 2}
